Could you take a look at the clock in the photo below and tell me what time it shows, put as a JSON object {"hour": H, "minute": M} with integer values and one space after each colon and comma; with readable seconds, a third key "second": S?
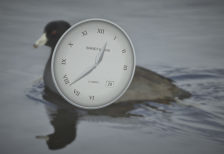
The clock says {"hour": 12, "minute": 38}
